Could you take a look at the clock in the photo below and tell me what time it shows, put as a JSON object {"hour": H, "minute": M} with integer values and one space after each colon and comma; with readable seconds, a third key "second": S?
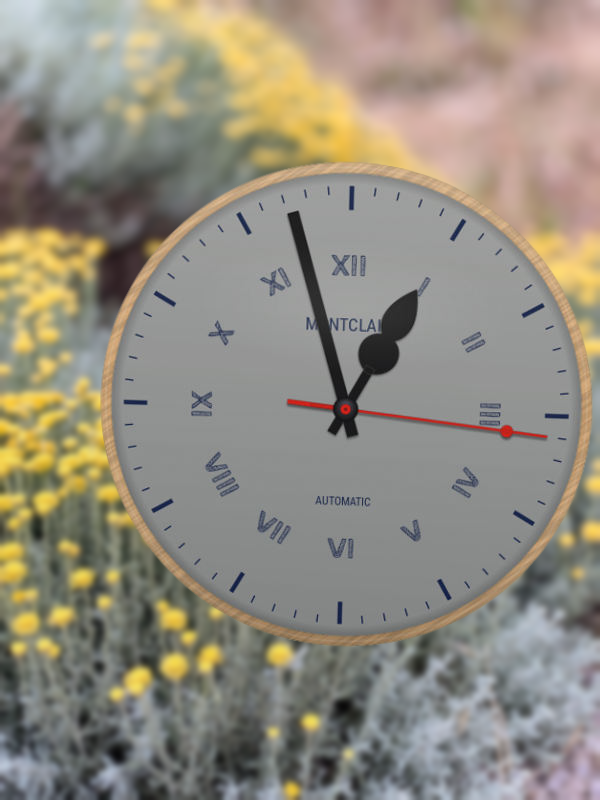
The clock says {"hour": 12, "minute": 57, "second": 16}
